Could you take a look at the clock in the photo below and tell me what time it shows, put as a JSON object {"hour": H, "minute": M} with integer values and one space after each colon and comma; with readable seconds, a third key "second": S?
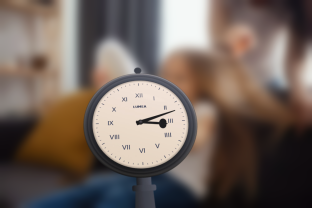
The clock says {"hour": 3, "minute": 12}
